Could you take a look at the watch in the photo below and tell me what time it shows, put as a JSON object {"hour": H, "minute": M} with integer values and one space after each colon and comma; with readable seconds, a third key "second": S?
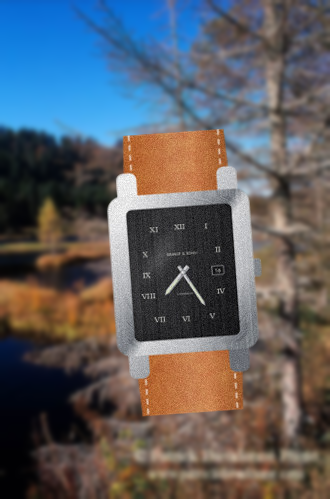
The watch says {"hour": 7, "minute": 25}
